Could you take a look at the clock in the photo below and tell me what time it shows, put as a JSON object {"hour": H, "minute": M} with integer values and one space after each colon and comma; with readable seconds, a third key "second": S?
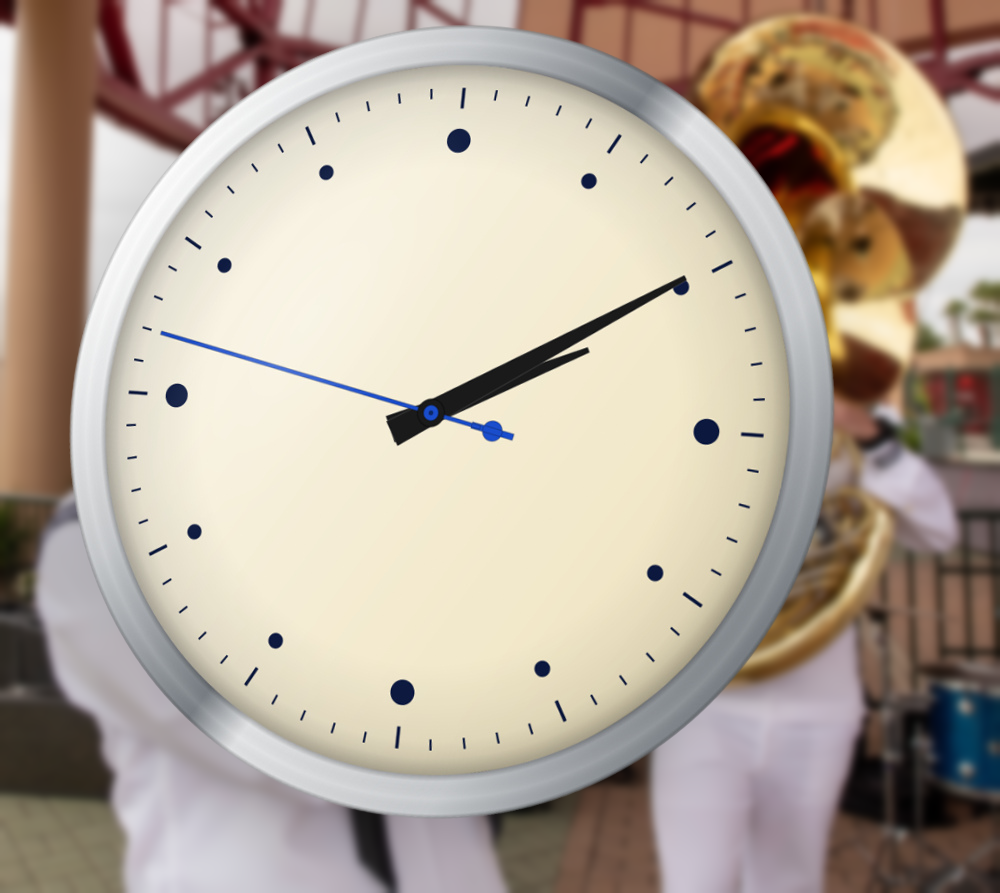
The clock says {"hour": 2, "minute": 9, "second": 47}
